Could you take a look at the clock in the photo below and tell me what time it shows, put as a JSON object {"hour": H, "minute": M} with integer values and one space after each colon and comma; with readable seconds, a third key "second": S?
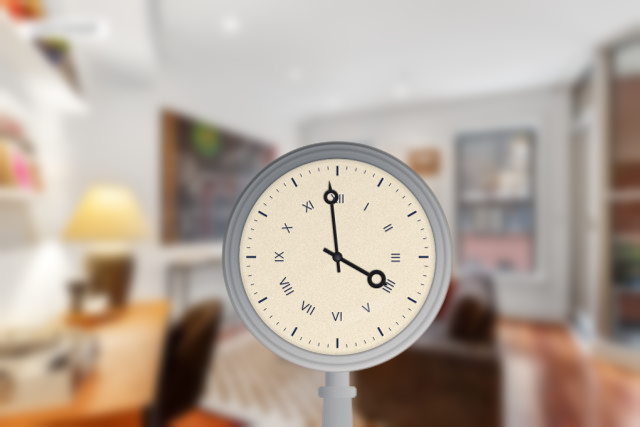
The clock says {"hour": 3, "minute": 59}
